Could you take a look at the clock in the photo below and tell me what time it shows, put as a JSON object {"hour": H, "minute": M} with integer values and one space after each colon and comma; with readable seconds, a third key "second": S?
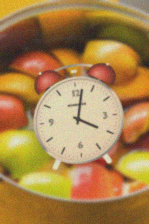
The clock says {"hour": 4, "minute": 2}
